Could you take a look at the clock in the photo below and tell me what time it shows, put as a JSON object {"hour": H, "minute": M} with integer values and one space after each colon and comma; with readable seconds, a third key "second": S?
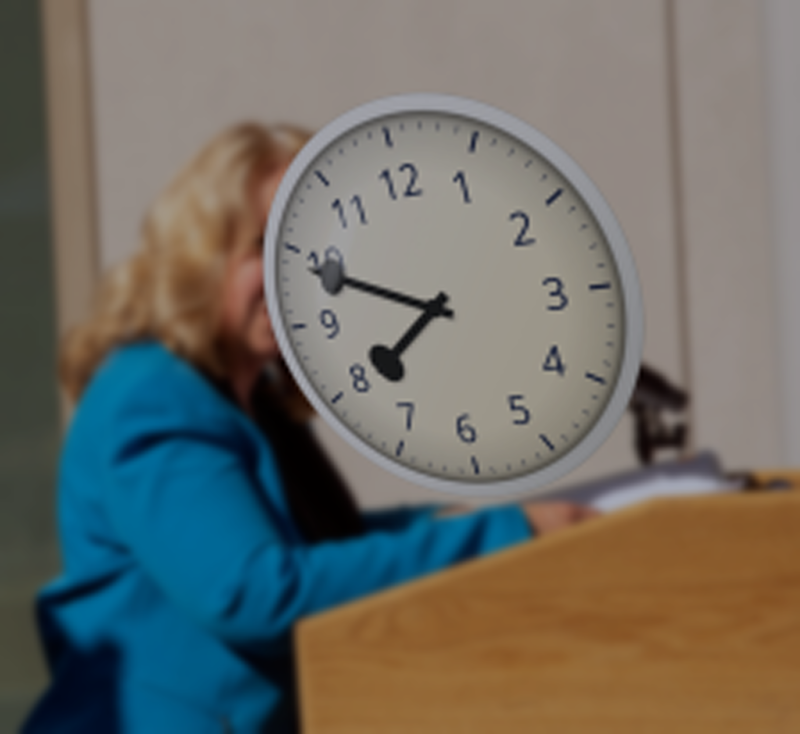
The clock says {"hour": 7, "minute": 49}
